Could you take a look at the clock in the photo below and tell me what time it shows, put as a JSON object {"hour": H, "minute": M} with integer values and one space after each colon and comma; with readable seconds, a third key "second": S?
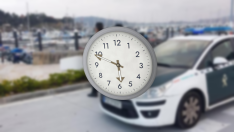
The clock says {"hour": 5, "minute": 49}
